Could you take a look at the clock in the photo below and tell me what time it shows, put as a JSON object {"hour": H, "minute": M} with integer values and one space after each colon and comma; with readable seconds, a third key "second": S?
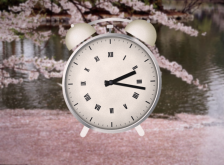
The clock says {"hour": 2, "minute": 17}
